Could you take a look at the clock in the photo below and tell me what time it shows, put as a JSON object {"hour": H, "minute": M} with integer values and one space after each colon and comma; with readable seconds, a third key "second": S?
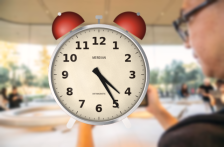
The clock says {"hour": 4, "minute": 25}
